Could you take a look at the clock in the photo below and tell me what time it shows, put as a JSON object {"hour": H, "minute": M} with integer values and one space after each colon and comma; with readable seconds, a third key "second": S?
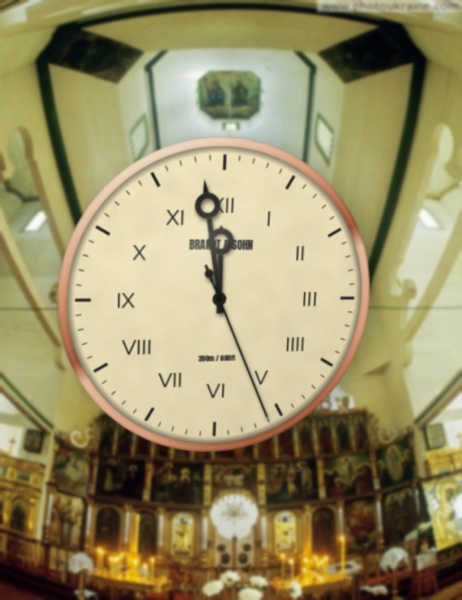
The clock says {"hour": 11, "minute": 58, "second": 26}
